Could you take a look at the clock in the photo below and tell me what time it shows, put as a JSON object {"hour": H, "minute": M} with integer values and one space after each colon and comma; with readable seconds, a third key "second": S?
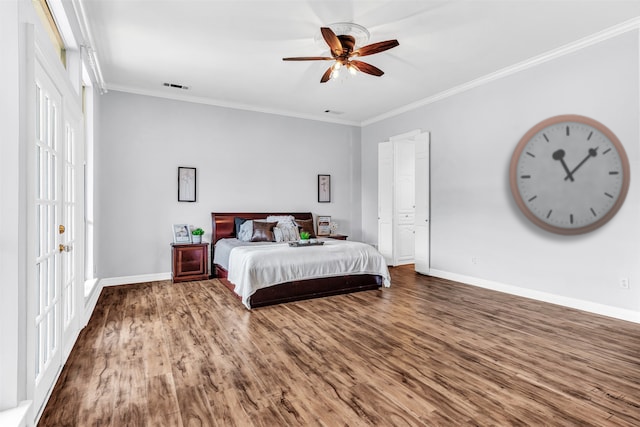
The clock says {"hour": 11, "minute": 8}
